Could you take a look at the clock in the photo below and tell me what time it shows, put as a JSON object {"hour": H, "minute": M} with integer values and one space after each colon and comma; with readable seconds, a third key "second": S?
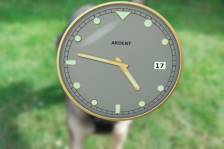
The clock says {"hour": 4, "minute": 47}
